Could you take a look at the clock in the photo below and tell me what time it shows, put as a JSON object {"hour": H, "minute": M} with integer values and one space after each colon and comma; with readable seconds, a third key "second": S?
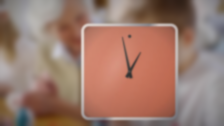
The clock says {"hour": 12, "minute": 58}
